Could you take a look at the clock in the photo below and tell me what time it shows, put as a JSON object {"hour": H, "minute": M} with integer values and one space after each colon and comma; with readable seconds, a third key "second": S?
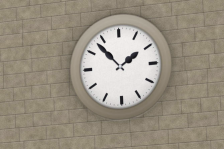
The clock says {"hour": 1, "minute": 53}
